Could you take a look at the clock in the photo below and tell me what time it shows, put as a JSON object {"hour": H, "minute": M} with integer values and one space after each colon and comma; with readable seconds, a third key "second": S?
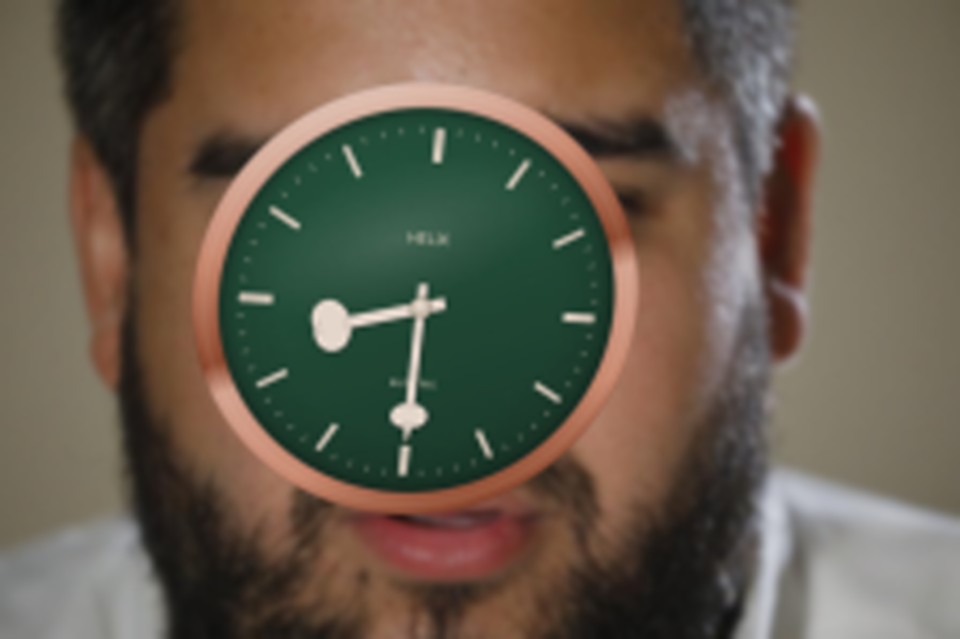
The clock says {"hour": 8, "minute": 30}
